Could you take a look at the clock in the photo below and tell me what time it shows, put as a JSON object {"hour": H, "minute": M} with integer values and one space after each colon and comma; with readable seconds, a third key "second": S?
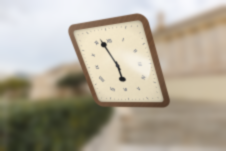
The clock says {"hour": 5, "minute": 57}
